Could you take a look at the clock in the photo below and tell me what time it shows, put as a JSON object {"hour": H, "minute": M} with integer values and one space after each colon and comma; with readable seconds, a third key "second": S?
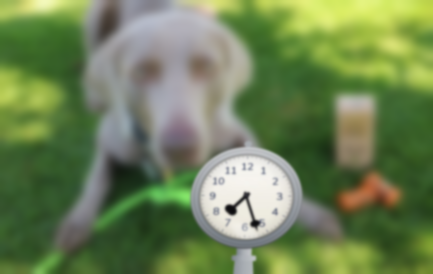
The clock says {"hour": 7, "minute": 27}
